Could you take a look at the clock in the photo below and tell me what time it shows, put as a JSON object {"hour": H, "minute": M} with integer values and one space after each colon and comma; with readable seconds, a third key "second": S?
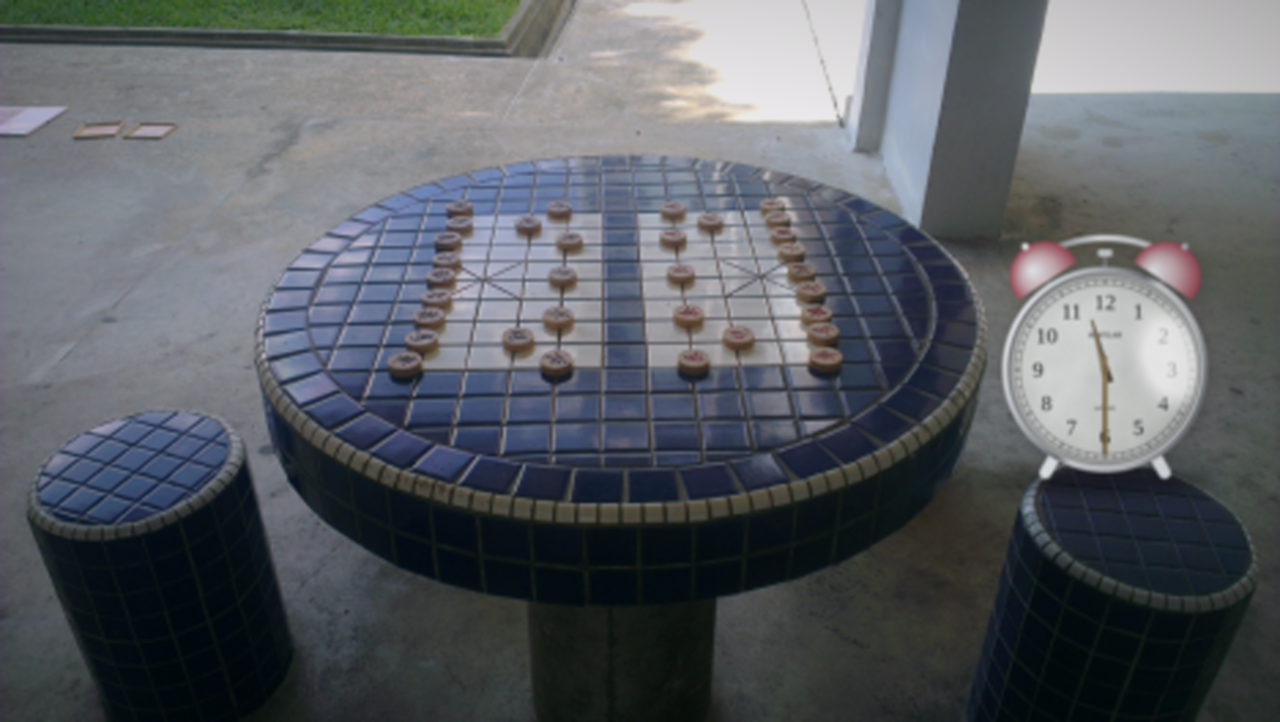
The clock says {"hour": 11, "minute": 30}
